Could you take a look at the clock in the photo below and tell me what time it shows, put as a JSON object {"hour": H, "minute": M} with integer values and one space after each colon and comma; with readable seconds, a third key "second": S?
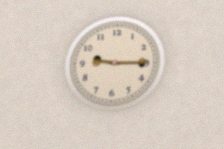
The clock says {"hour": 9, "minute": 15}
